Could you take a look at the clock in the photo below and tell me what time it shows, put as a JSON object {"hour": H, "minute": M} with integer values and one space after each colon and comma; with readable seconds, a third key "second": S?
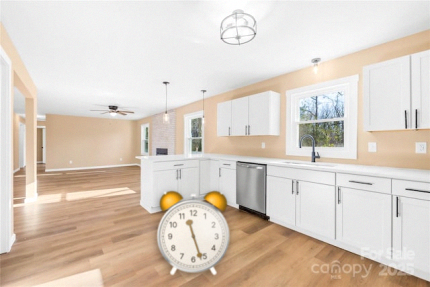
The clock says {"hour": 11, "minute": 27}
